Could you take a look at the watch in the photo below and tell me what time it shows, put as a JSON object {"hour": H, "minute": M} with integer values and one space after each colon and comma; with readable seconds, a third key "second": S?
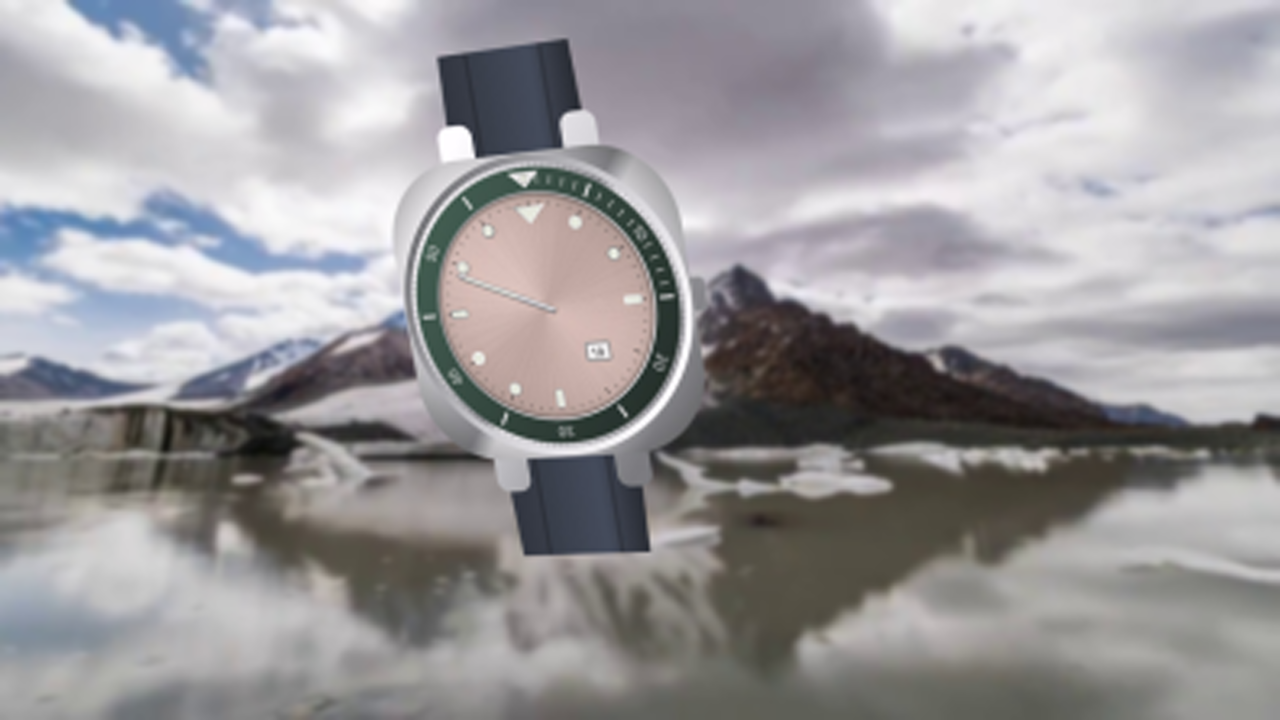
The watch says {"hour": 9, "minute": 49}
